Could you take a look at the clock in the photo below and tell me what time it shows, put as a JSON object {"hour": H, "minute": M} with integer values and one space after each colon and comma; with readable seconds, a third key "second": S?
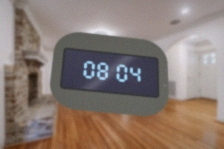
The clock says {"hour": 8, "minute": 4}
